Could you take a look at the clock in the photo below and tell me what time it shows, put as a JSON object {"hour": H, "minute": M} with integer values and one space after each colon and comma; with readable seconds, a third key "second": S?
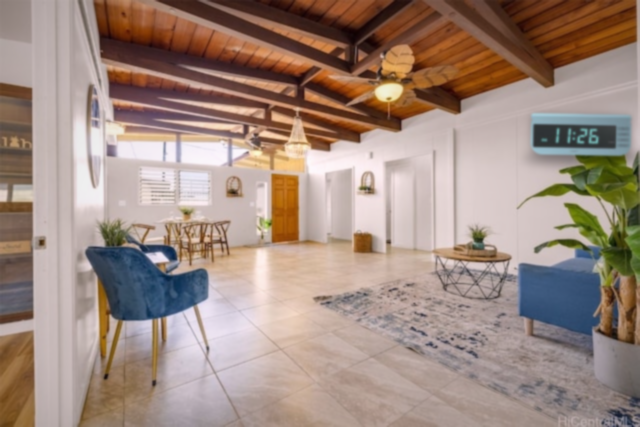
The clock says {"hour": 11, "minute": 26}
